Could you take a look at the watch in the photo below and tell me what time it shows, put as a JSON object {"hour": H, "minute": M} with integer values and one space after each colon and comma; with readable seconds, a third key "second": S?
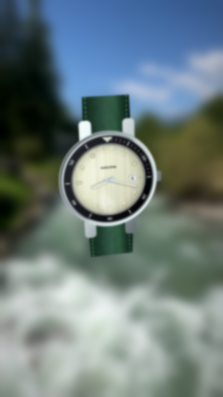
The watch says {"hour": 8, "minute": 18}
